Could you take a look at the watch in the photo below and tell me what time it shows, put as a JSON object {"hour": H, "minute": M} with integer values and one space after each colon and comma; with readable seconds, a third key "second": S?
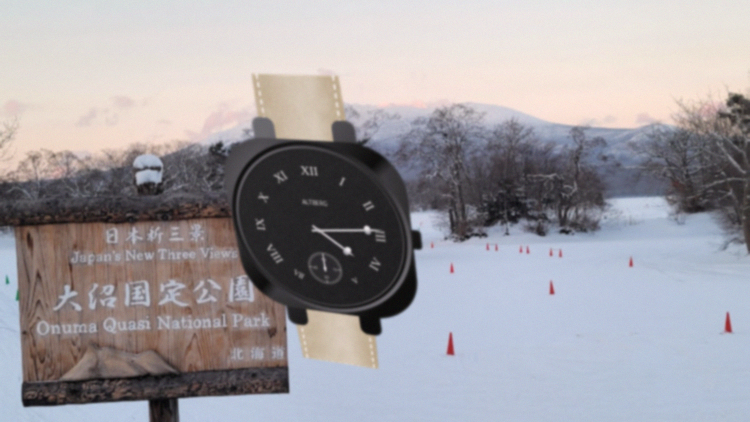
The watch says {"hour": 4, "minute": 14}
